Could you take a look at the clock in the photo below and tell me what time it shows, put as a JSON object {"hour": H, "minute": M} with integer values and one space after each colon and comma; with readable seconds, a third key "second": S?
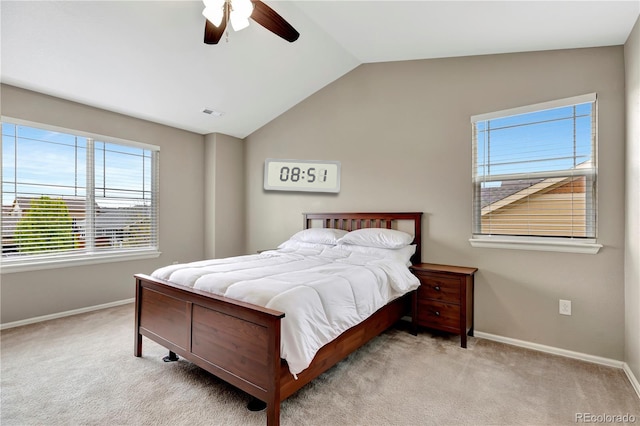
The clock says {"hour": 8, "minute": 51}
